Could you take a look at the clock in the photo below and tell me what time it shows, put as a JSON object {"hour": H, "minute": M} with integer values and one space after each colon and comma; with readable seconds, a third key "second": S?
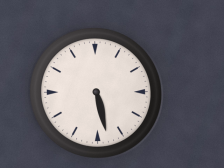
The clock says {"hour": 5, "minute": 28}
